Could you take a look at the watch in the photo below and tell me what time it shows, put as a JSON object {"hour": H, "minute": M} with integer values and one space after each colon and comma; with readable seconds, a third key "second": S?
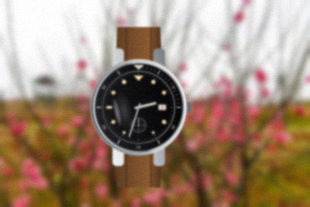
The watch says {"hour": 2, "minute": 33}
